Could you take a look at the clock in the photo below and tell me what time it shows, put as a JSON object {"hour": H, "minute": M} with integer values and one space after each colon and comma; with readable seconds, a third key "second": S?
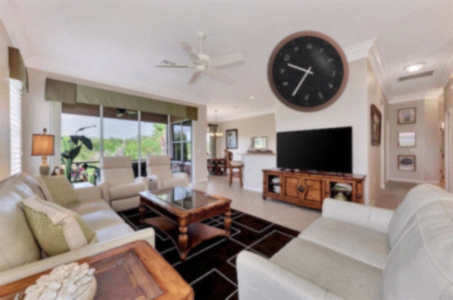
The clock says {"hour": 9, "minute": 35}
